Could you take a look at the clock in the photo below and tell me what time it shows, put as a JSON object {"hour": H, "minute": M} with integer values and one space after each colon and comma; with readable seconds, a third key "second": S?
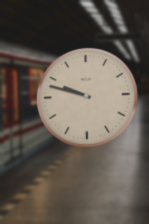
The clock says {"hour": 9, "minute": 48}
